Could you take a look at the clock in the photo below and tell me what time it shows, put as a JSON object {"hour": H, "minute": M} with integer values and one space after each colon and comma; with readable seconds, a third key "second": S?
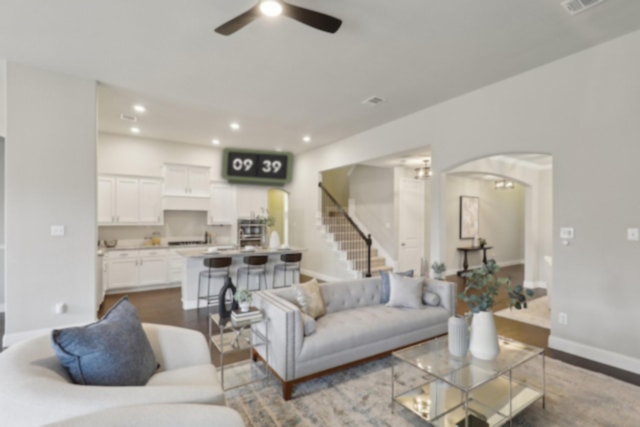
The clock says {"hour": 9, "minute": 39}
